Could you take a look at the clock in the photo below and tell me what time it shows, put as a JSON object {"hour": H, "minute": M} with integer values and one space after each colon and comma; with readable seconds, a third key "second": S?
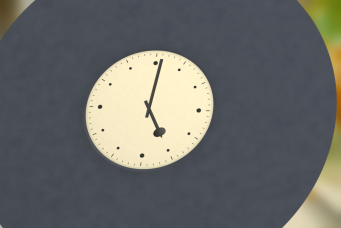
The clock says {"hour": 5, "minute": 1}
